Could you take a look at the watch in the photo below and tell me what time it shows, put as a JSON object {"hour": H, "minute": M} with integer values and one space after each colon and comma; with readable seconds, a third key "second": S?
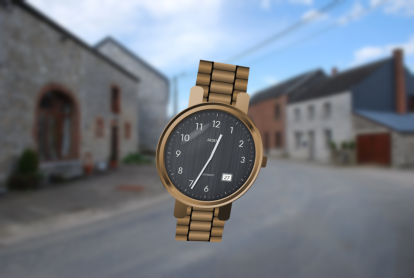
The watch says {"hour": 12, "minute": 34}
